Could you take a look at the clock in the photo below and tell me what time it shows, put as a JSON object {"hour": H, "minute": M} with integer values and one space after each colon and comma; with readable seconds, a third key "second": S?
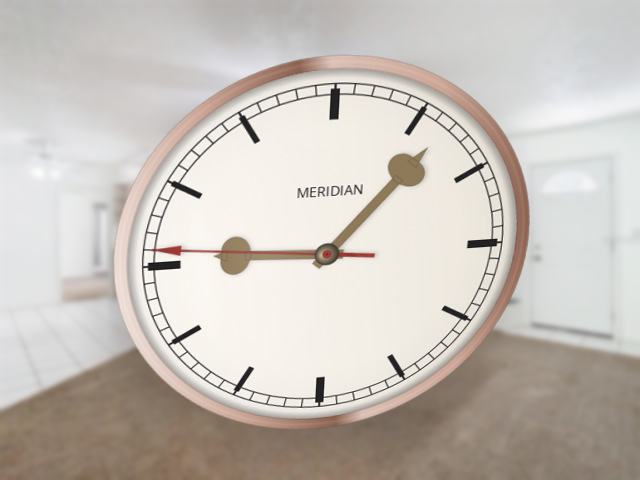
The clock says {"hour": 9, "minute": 6, "second": 46}
